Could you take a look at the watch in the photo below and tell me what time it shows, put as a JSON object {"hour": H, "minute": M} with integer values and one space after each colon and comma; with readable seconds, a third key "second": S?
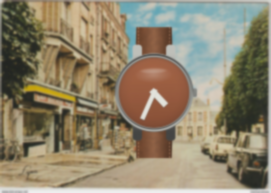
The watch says {"hour": 4, "minute": 34}
